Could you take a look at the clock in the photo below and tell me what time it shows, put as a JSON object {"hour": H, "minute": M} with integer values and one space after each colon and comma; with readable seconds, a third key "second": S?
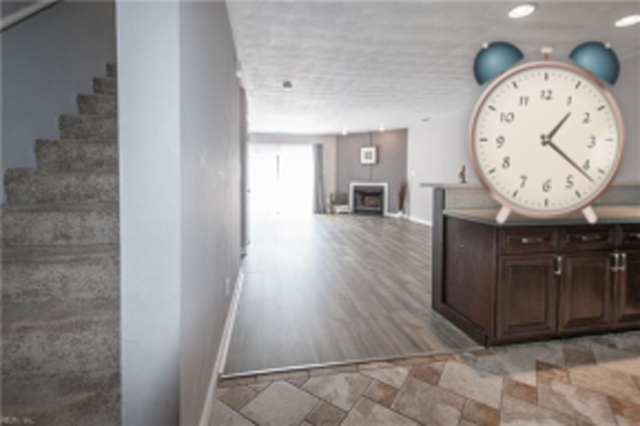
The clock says {"hour": 1, "minute": 22}
